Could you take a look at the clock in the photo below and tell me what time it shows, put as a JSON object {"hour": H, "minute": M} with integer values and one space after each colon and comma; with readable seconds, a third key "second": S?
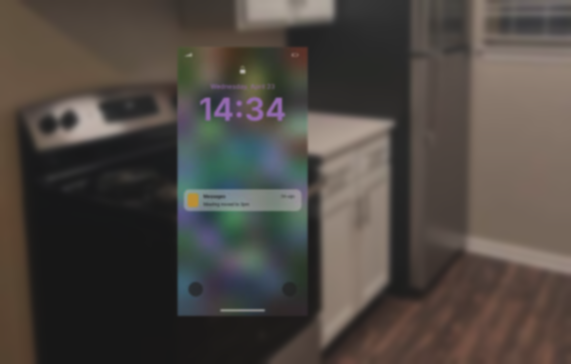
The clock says {"hour": 14, "minute": 34}
